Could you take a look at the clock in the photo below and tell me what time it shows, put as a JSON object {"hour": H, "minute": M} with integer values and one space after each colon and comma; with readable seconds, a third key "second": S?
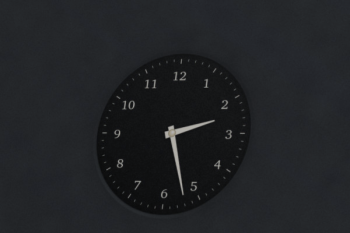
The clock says {"hour": 2, "minute": 27}
